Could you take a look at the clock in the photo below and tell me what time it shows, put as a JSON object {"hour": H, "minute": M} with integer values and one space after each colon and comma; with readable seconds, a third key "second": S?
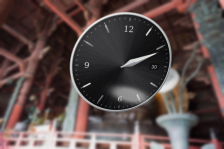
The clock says {"hour": 2, "minute": 11}
